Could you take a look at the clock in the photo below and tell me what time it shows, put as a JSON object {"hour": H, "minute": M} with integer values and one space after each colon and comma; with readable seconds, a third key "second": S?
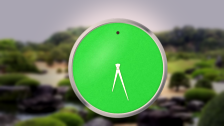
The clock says {"hour": 6, "minute": 27}
